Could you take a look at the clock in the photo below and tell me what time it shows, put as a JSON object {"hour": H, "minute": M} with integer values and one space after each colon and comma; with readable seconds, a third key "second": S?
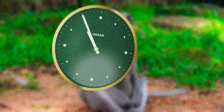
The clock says {"hour": 10, "minute": 55}
